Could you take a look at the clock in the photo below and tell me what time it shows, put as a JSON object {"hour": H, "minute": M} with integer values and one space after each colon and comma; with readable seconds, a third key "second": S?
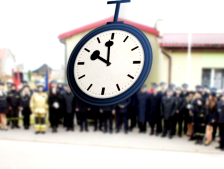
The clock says {"hour": 9, "minute": 59}
